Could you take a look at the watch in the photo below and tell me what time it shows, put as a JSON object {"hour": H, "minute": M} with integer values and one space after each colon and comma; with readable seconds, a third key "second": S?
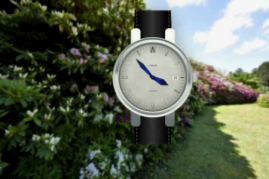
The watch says {"hour": 3, "minute": 53}
